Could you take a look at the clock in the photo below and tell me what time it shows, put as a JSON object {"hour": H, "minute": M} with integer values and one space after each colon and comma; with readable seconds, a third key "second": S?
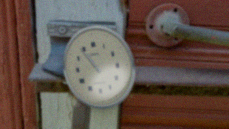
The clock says {"hour": 10, "minute": 54}
